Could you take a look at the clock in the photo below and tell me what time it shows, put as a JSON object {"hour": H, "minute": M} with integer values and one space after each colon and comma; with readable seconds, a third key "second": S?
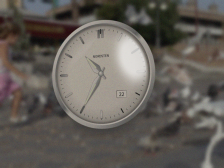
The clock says {"hour": 10, "minute": 35}
